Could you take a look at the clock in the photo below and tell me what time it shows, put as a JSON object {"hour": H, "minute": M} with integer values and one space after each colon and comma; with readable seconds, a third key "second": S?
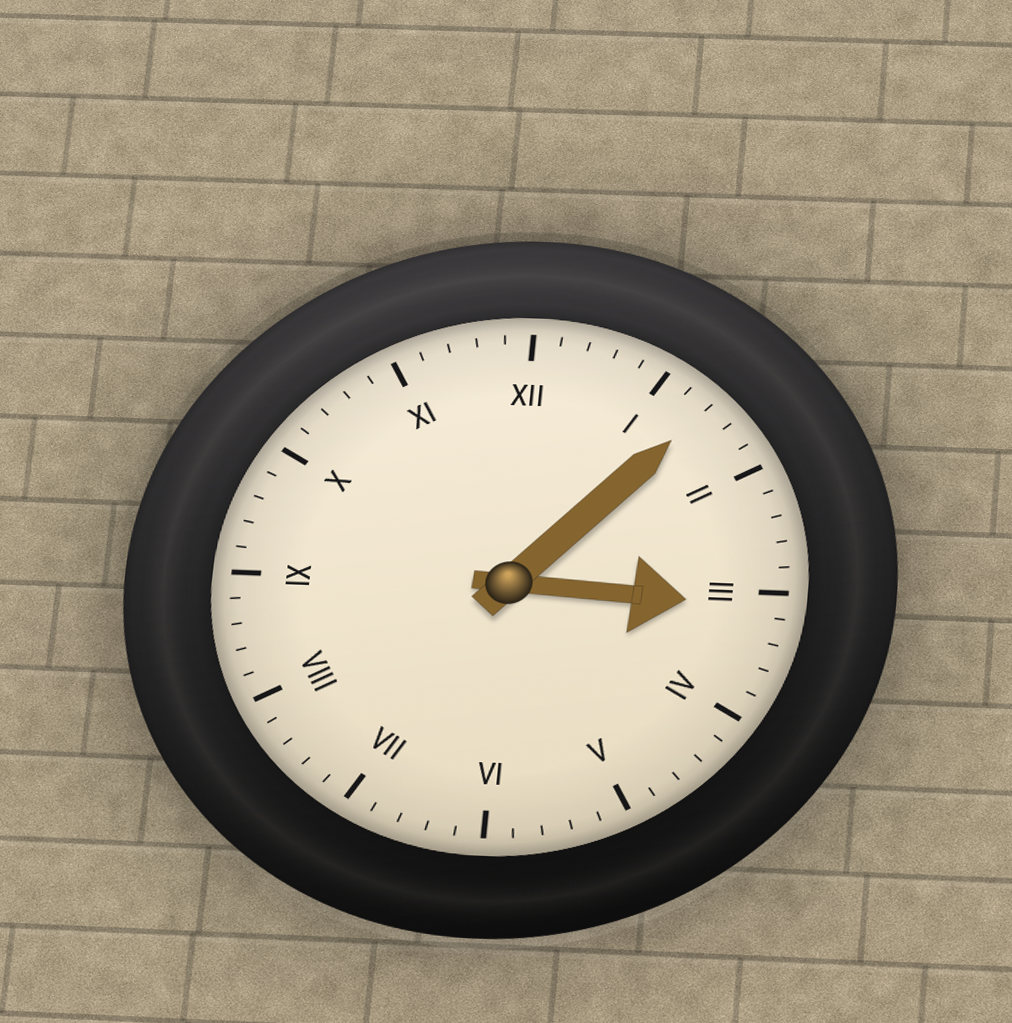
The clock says {"hour": 3, "minute": 7}
